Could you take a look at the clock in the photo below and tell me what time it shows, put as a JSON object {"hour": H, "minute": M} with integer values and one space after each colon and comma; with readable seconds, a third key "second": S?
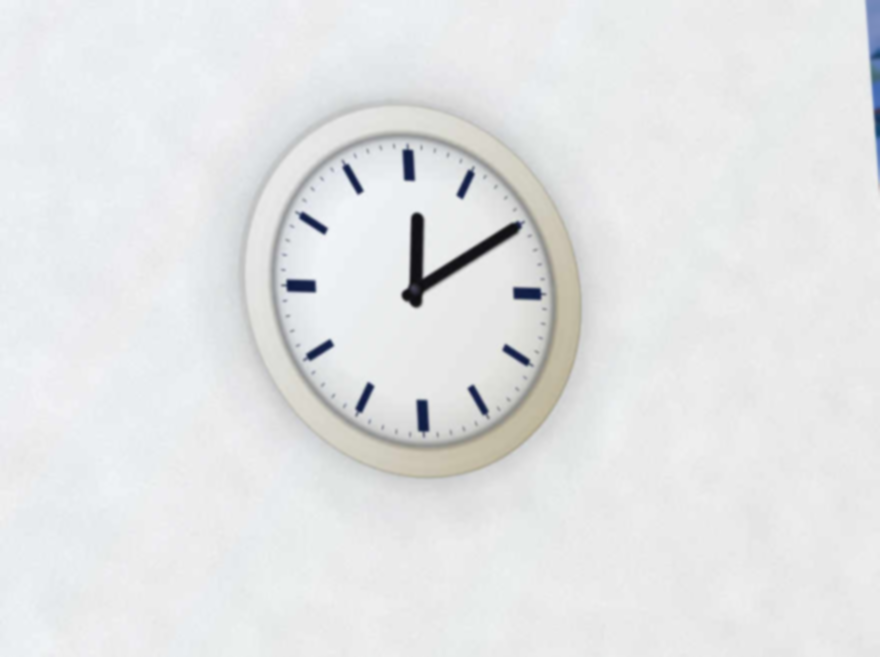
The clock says {"hour": 12, "minute": 10}
